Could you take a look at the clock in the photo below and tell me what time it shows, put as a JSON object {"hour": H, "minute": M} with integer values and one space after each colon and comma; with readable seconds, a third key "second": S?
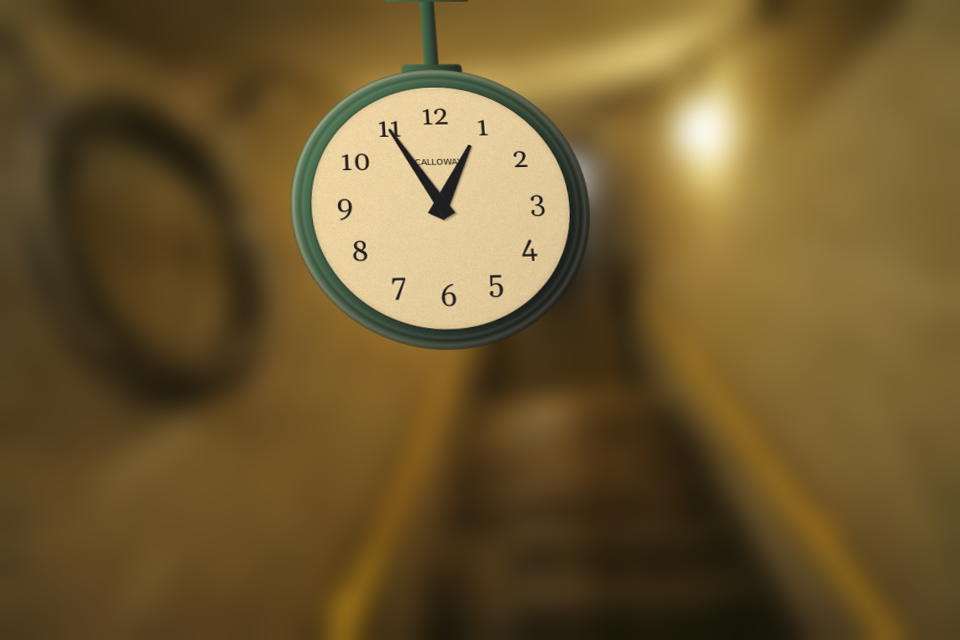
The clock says {"hour": 12, "minute": 55}
